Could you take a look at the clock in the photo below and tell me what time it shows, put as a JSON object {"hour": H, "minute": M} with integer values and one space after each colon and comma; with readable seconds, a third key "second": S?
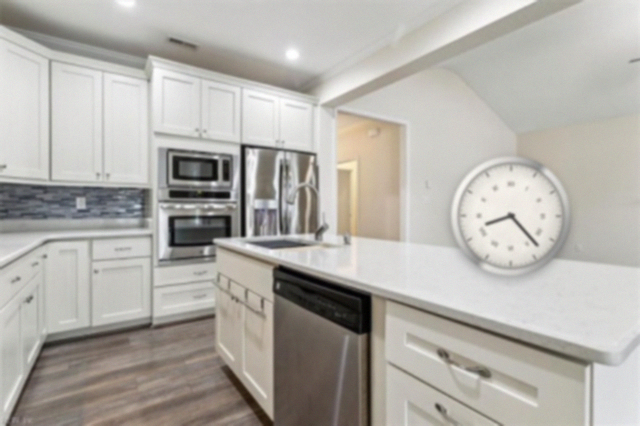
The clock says {"hour": 8, "minute": 23}
